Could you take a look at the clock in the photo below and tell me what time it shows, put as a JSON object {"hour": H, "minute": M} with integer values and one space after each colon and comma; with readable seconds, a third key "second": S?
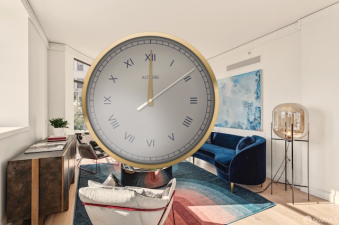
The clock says {"hour": 12, "minute": 0, "second": 9}
